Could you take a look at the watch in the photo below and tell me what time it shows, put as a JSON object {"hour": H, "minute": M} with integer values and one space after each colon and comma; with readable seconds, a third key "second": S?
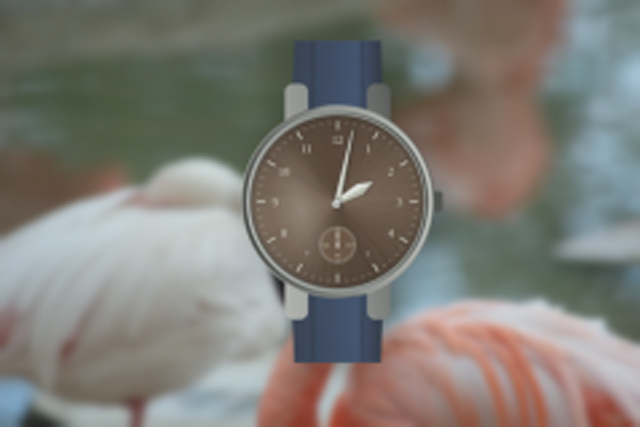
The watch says {"hour": 2, "minute": 2}
